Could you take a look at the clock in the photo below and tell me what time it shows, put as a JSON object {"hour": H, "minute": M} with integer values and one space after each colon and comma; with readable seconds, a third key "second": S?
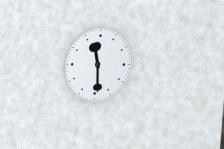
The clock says {"hour": 11, "minute": 29}
